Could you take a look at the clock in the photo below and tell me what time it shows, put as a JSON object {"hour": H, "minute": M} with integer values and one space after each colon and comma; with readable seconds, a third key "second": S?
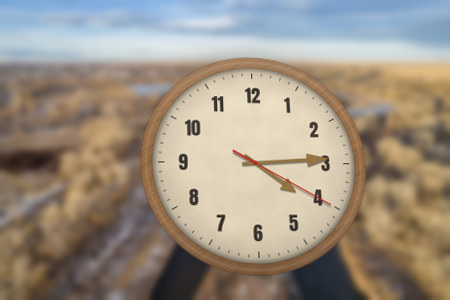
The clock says {"hour": 4, "minute": 14, "second": 20}
